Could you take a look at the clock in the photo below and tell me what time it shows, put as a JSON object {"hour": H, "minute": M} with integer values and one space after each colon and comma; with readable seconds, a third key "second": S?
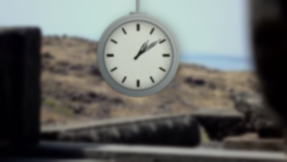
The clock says {"hour": 1, "minute": 9}
